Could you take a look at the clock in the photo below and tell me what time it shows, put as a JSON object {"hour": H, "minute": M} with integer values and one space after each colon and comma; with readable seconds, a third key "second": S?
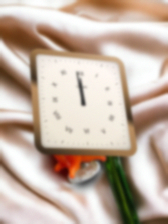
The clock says {"hour": 11, "minute": 59}
